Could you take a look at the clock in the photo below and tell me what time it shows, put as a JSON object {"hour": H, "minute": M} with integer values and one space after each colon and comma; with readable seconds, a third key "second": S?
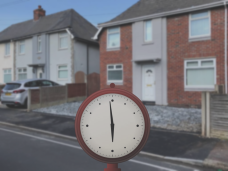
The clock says {"hour": 5, "minute": 59}
